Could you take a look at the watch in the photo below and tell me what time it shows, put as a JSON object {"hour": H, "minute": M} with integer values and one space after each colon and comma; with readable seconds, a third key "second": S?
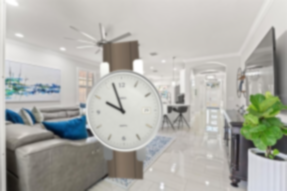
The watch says {"hour": 9, "minute": 57}
